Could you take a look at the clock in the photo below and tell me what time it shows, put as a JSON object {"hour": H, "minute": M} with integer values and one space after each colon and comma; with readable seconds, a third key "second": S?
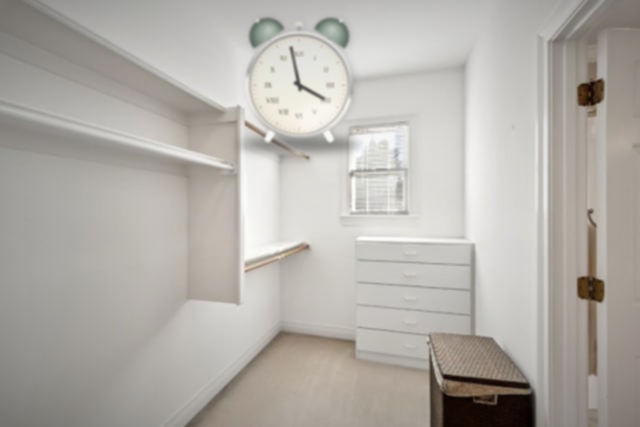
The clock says {"hour": 3, "minute": 58}
